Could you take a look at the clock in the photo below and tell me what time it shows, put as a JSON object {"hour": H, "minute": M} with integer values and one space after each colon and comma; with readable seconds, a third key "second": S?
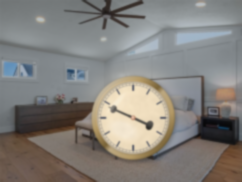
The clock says {"hour": 3, "minute": 49}
